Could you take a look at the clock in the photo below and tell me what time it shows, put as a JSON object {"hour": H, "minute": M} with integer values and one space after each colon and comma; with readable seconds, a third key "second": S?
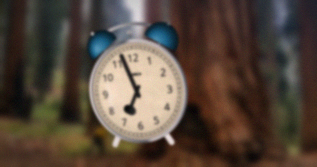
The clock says {"hour": 6, "minute": 57}
